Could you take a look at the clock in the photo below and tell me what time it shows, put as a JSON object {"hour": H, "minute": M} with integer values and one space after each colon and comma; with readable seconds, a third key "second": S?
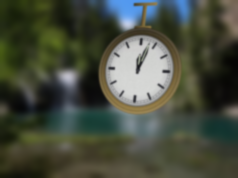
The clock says {"hour": 12, "minute": 3}
